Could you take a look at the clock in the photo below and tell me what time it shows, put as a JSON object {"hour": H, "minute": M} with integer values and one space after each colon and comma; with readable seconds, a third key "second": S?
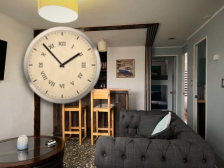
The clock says {"hour": 1, "minute": 53}
